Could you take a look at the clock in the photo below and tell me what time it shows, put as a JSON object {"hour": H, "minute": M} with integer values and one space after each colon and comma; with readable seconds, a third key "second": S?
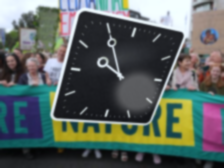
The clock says {"hour": 9, "minute": 55}
